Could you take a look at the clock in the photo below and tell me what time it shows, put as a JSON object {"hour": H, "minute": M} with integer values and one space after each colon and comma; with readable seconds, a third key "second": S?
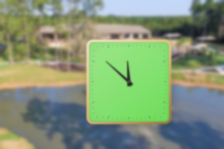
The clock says {"hour": 11, "minute": 52}
